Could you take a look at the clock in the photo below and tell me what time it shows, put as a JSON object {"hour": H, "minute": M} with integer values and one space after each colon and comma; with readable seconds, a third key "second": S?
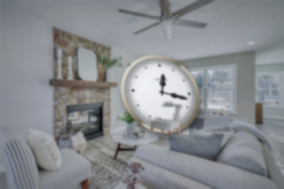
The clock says {"hour": 12, "minute": 17}
